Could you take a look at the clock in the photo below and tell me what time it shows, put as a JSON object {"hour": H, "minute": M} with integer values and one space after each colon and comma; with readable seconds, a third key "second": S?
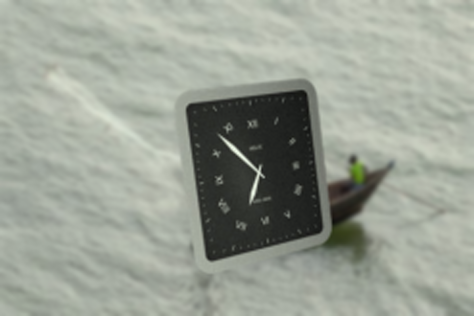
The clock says {"hour": 6, "minute": 53}
